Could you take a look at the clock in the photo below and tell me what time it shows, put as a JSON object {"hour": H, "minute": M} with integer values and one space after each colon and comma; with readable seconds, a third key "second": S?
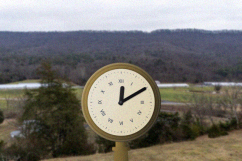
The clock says {"hour": 12, "minute": 10}
